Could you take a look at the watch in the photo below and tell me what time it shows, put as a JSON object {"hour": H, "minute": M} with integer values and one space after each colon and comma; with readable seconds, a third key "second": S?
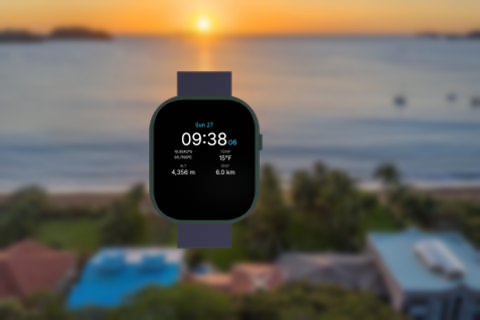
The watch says {"hour": 9, "minute": 38}
